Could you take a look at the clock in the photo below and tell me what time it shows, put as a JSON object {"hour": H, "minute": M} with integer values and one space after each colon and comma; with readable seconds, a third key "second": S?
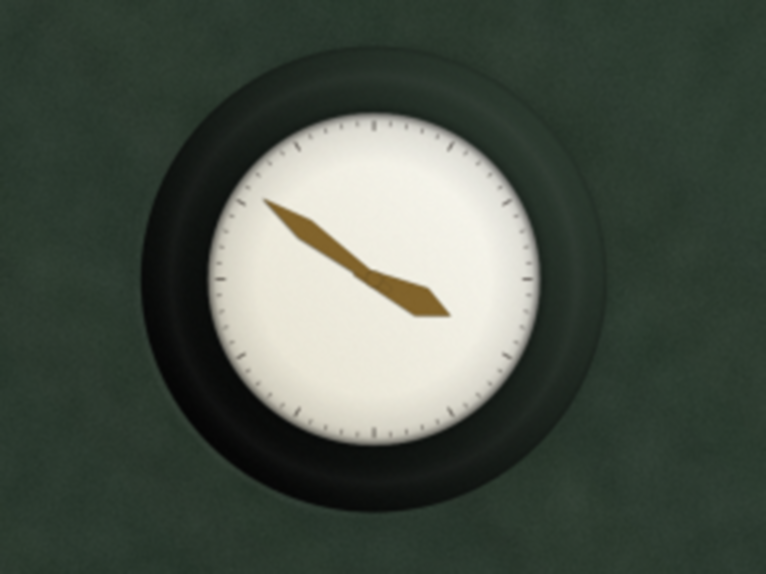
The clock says {"hour": 3, "minute": 51}
